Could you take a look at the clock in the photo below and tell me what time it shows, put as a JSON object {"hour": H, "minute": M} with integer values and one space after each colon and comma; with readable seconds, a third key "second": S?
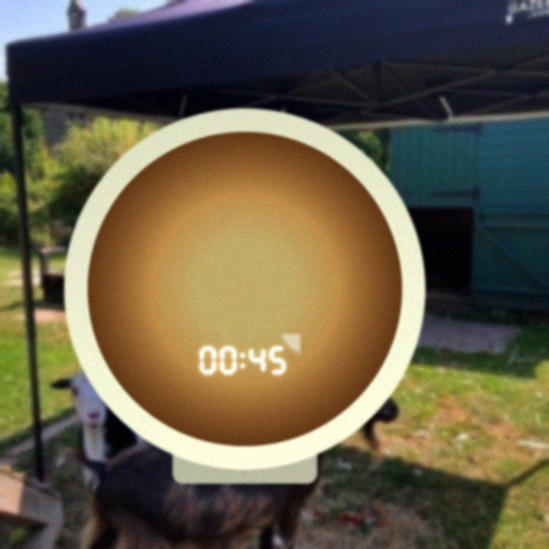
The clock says {"hour": 0, "minute": 45}
